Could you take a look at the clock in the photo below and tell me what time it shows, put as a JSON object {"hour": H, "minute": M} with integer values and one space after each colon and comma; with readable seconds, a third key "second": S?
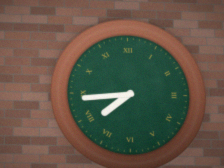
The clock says {"hour": 7, "minute": 44}
